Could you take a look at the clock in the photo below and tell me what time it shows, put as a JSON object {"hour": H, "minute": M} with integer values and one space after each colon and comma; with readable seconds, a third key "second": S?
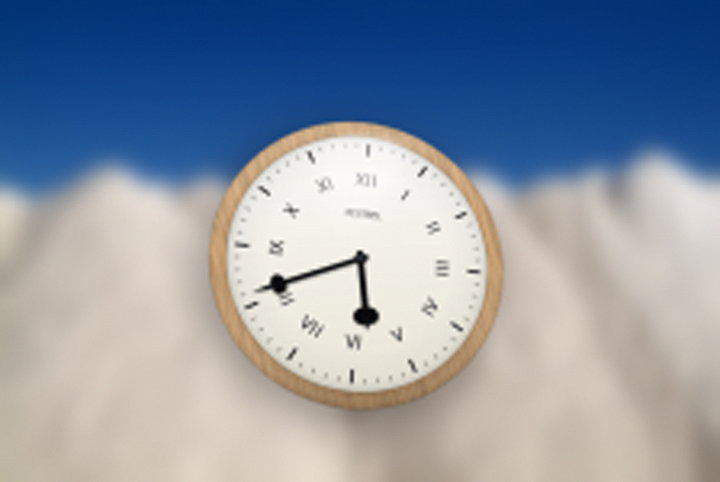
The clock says {"hour": 5, "minute": 41}
